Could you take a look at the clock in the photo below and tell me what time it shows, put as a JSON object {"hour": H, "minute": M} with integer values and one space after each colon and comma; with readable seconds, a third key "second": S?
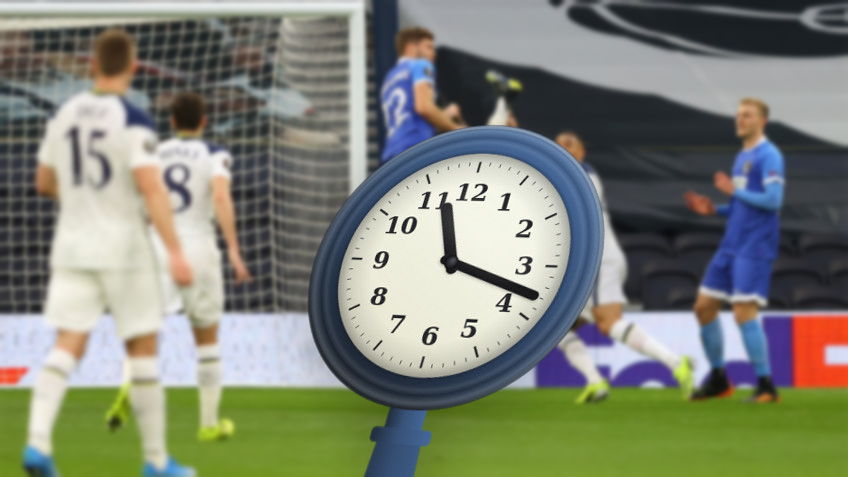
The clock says {"hour": 11, "minute": 18}
